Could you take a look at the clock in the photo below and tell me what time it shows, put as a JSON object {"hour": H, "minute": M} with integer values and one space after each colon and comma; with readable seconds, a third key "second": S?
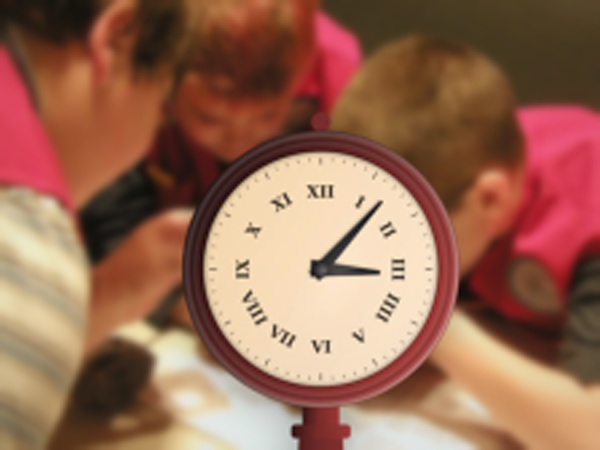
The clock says {"hour": 3, "minute": 7}
